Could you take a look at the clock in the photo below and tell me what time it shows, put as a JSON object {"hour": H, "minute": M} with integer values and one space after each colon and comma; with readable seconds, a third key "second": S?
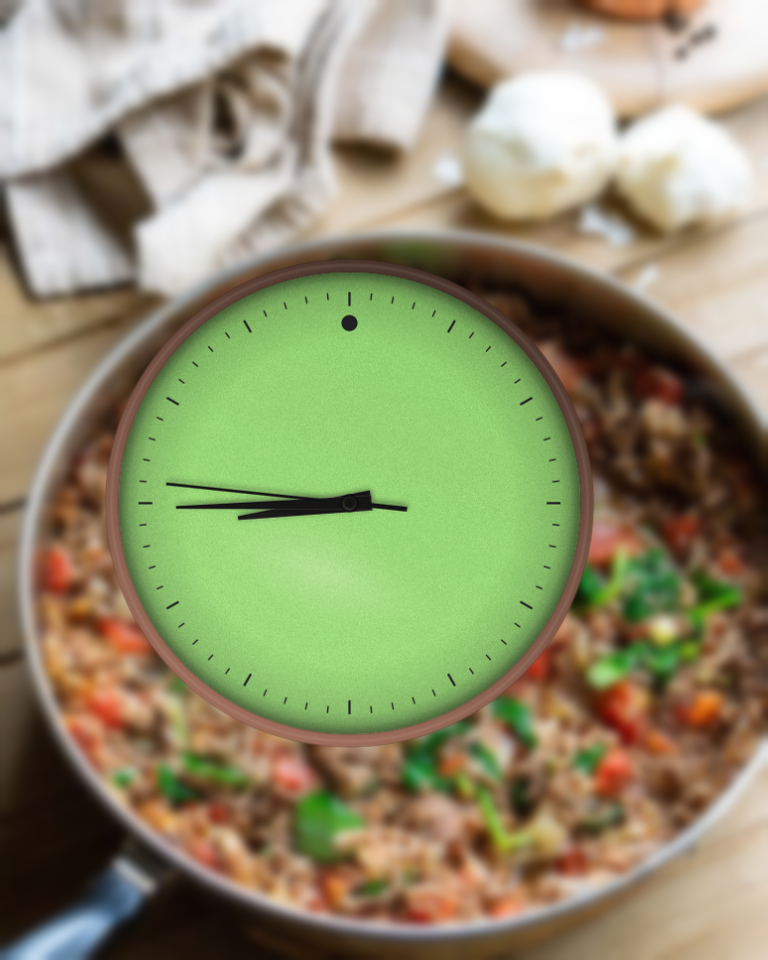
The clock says {"hour": 8, "minute": 44, "second": 46}
